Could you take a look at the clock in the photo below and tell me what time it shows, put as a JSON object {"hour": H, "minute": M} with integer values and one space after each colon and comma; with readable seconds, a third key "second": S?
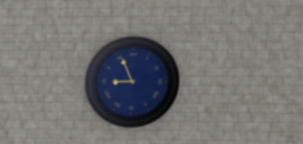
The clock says {"hour": 8, "minute": 56}
